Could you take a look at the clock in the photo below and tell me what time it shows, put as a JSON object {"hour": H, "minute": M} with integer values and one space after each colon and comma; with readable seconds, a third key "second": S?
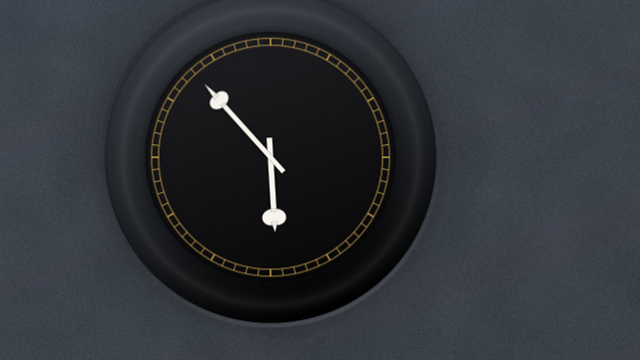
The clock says {"hour": 5, "minute": 53}
